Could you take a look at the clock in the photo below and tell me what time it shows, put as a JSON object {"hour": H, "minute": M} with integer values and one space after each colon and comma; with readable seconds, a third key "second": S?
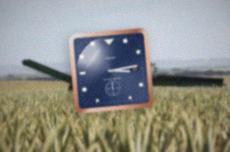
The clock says {"hour": 3, "minute": 14}
